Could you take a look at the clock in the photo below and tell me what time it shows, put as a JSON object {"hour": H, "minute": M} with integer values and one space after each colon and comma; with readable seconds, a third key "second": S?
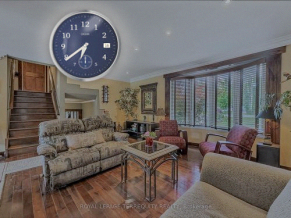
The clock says {"hour": 6, "minute": 39}
